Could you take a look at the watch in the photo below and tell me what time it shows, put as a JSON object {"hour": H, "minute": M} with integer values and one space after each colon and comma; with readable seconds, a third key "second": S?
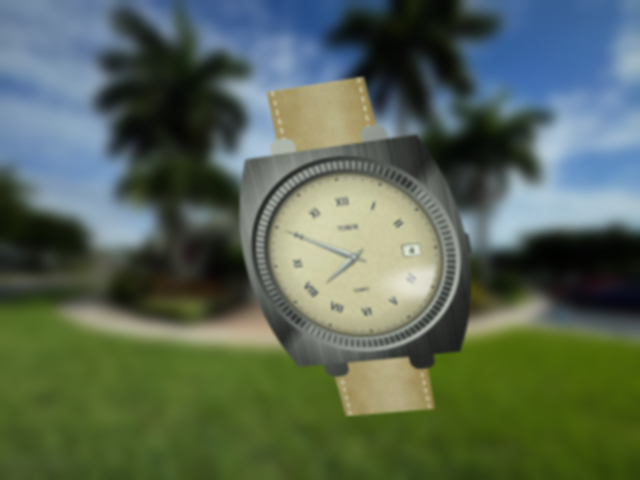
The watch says {"hour": 7, "minute": 50}
